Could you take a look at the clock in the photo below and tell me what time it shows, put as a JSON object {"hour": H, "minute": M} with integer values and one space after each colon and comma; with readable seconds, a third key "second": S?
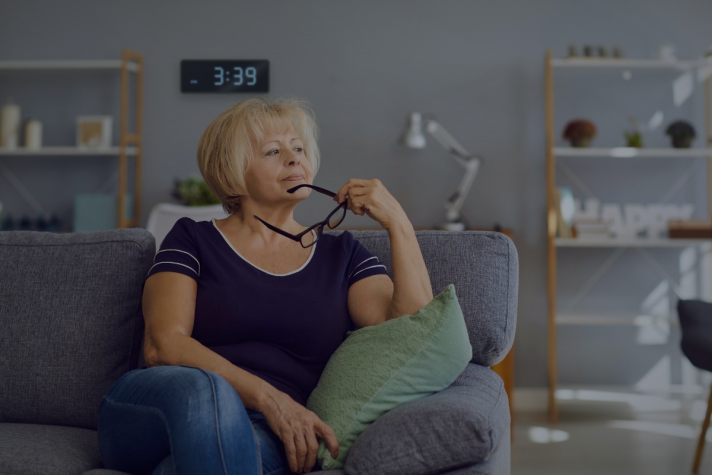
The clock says {"hour": 3, "minute": 39}
